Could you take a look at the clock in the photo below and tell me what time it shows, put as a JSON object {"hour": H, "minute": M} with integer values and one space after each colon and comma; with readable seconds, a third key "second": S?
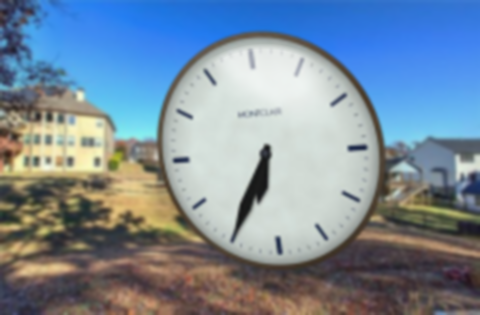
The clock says {"hour": 6, "minute": 35}
